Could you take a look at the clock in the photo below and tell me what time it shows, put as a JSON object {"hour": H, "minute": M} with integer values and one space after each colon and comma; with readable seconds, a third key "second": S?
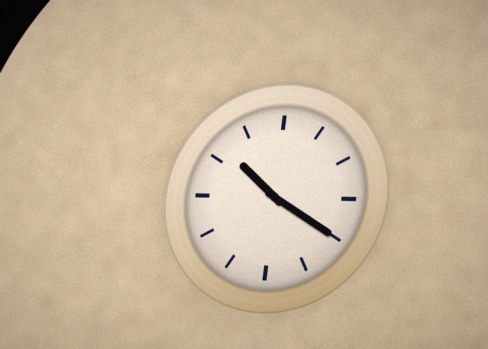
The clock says {"hour": 10, "minute": 20}
